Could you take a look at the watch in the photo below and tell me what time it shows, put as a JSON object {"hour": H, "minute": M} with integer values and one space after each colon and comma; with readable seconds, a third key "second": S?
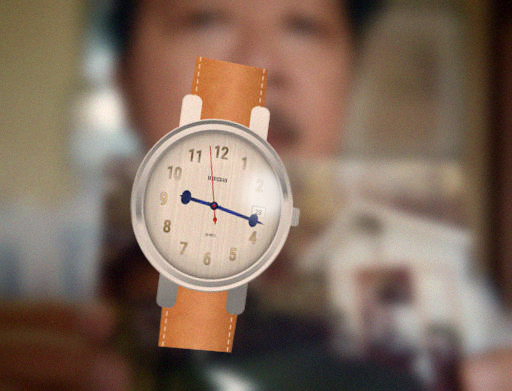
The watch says {"hour": 9, "minute": 16, "second": 58}
